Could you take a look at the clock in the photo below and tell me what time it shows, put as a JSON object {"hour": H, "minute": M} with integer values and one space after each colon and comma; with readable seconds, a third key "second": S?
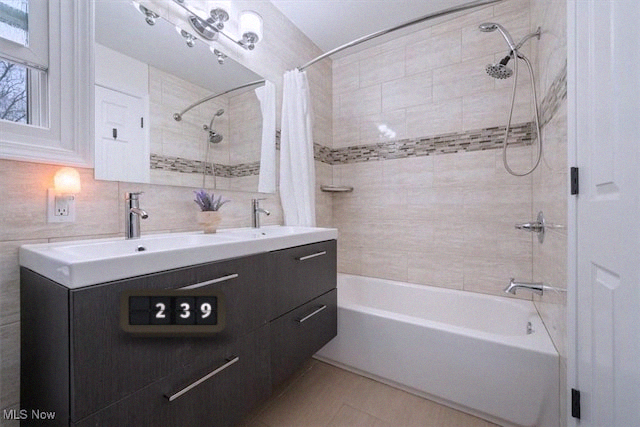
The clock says {"hour": 2, "minute": 39}
